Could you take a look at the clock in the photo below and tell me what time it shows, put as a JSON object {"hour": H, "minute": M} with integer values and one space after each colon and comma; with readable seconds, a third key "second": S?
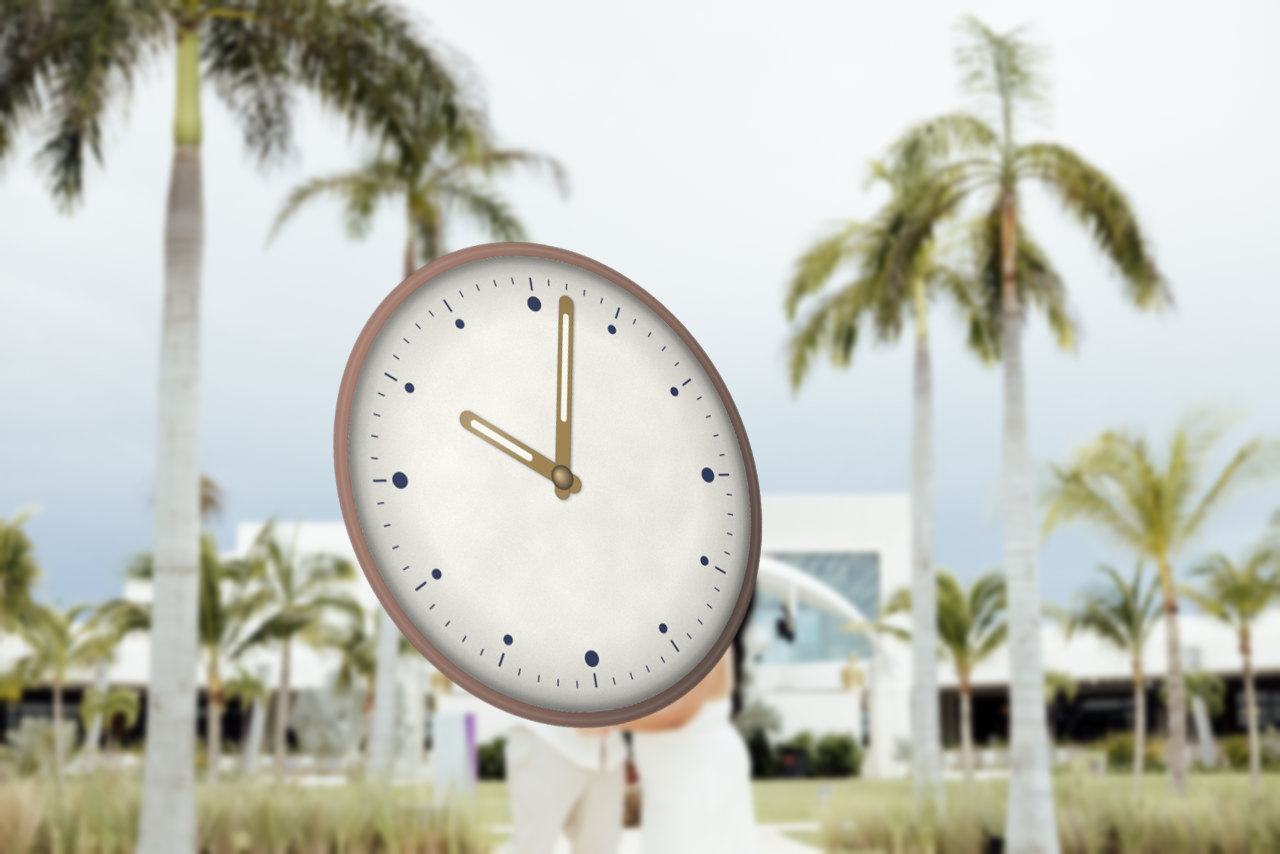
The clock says {"hour": 10, "minute": 2}
